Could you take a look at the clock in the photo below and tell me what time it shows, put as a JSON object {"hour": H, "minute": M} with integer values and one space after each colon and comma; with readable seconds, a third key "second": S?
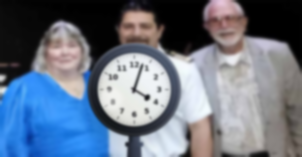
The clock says {"hour": 4, "minute": 3}
